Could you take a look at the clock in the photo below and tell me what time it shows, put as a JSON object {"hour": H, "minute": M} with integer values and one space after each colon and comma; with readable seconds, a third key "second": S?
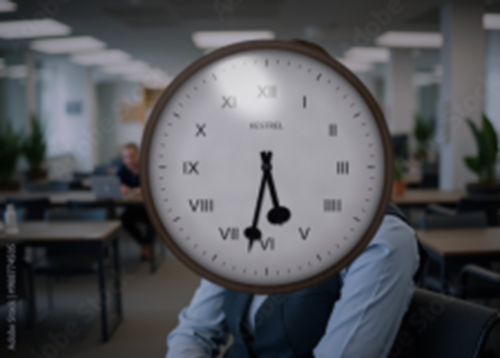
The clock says {"hour": 5, "minute": 32}
